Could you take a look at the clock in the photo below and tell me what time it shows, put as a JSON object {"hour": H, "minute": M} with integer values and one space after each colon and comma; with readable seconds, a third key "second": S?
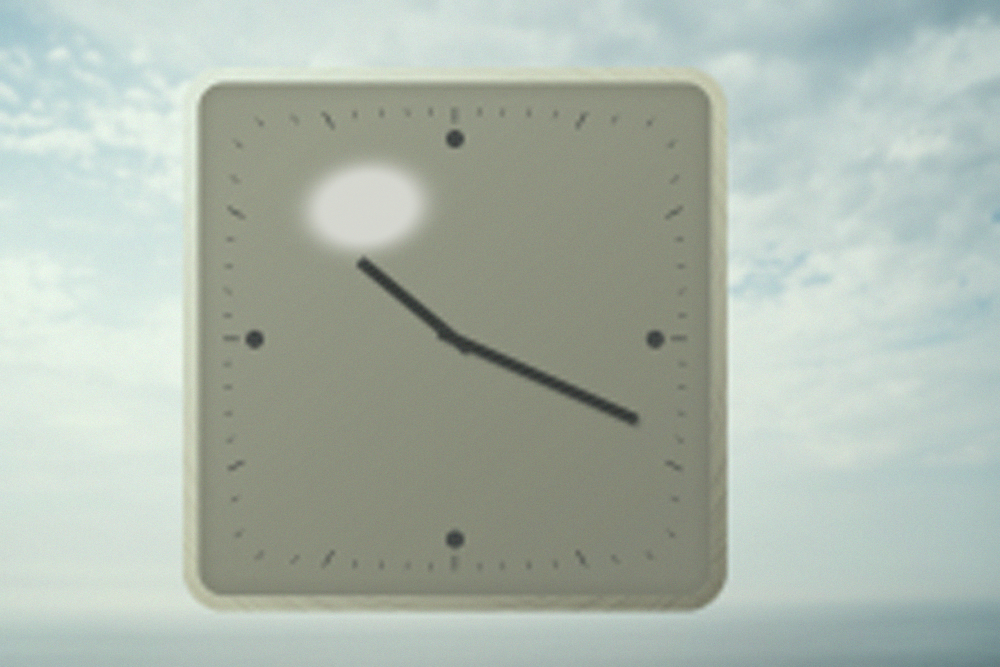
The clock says {"hour": 10, "minute": 19}
